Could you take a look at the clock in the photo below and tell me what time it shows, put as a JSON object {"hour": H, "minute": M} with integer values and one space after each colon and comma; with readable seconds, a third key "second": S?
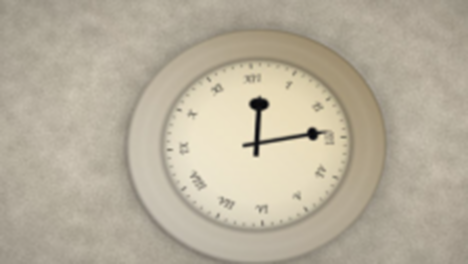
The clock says {"hour": 12, "minute": 14}
